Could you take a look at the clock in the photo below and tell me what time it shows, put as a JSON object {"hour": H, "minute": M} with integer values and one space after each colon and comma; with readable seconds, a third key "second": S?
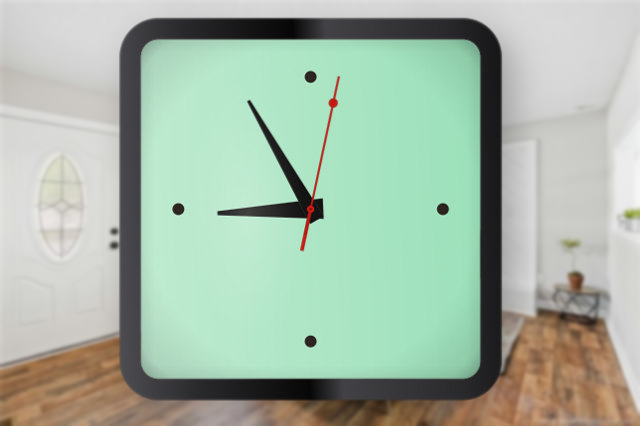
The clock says {"hour": 8, "minute": 55, "second": 2}
